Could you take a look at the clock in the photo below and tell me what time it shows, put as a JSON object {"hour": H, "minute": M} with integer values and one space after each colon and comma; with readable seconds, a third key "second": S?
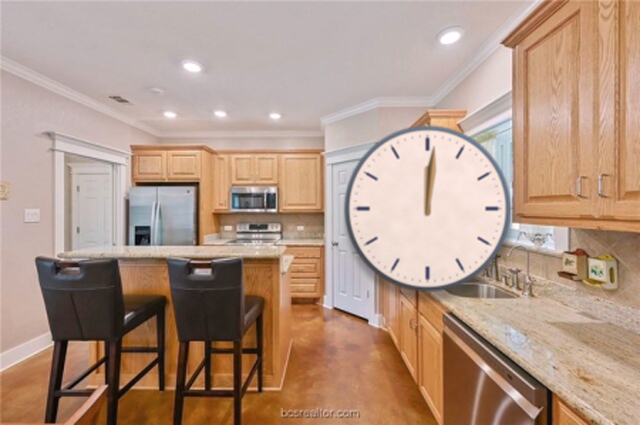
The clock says {"hour": 12, "minute": 1}
